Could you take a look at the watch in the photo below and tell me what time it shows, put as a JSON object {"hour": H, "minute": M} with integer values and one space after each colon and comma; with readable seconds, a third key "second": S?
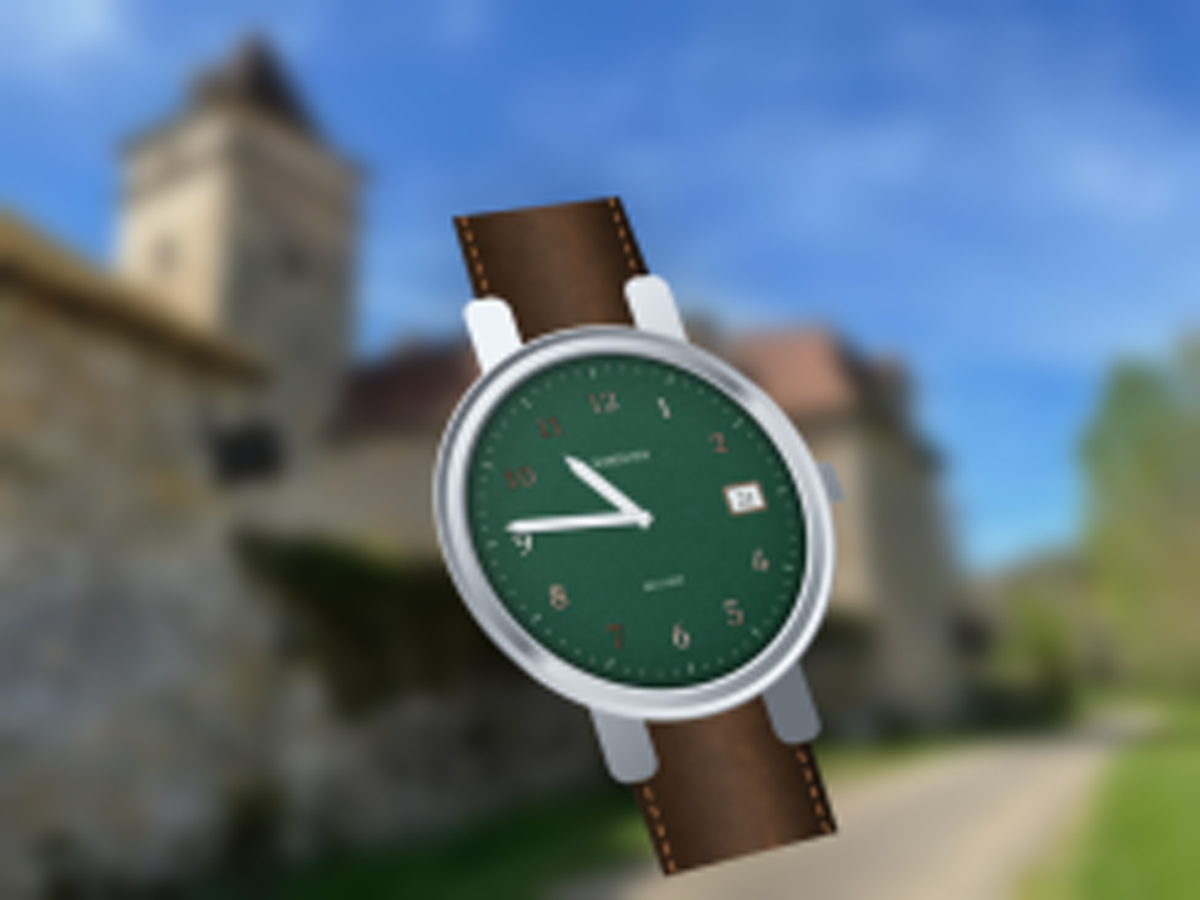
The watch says {"hour": 10, "minute": 46}
